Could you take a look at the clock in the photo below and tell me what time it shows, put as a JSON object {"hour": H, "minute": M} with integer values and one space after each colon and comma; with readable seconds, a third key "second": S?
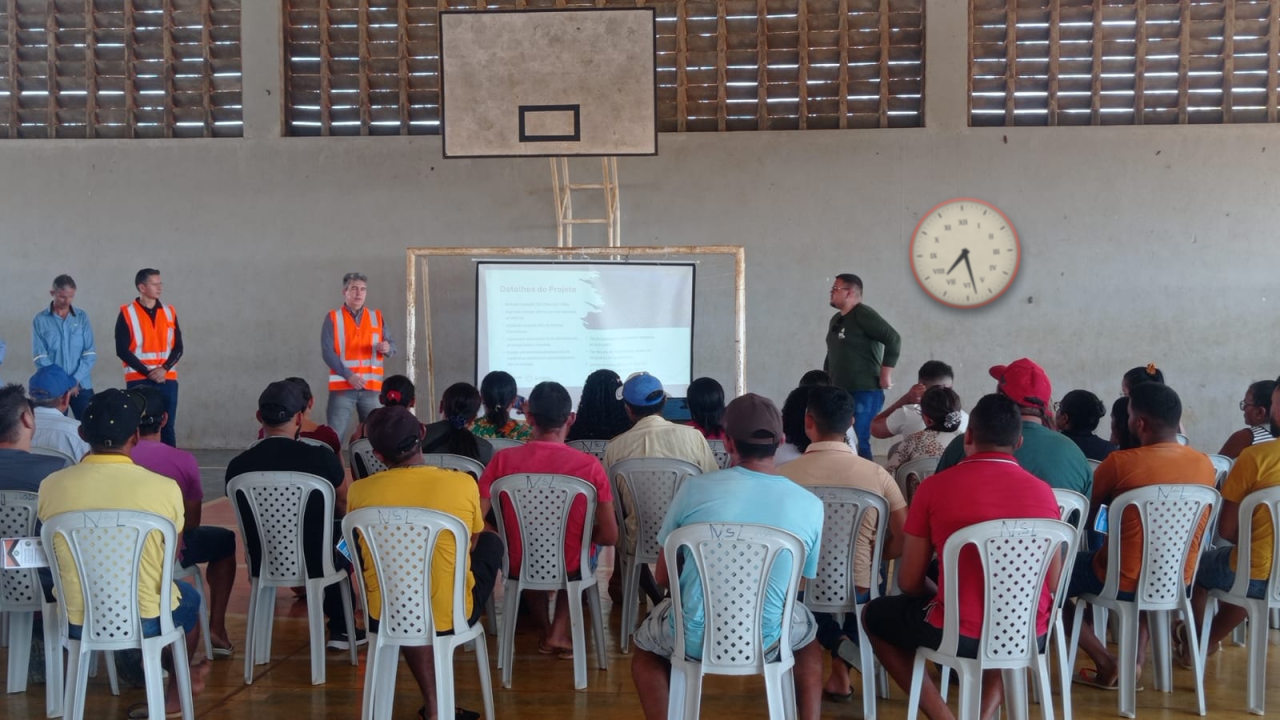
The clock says {"hour": 7, "minute": 28}
